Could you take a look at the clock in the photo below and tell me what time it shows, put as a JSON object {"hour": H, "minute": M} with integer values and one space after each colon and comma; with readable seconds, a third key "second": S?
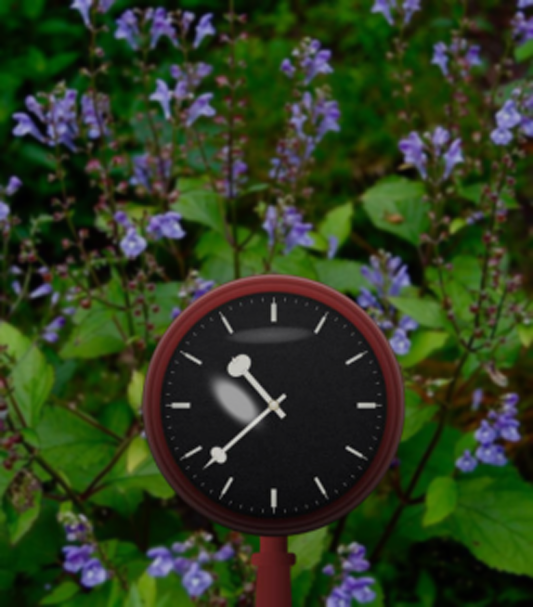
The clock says {"hour": 10, "minute": 38}
